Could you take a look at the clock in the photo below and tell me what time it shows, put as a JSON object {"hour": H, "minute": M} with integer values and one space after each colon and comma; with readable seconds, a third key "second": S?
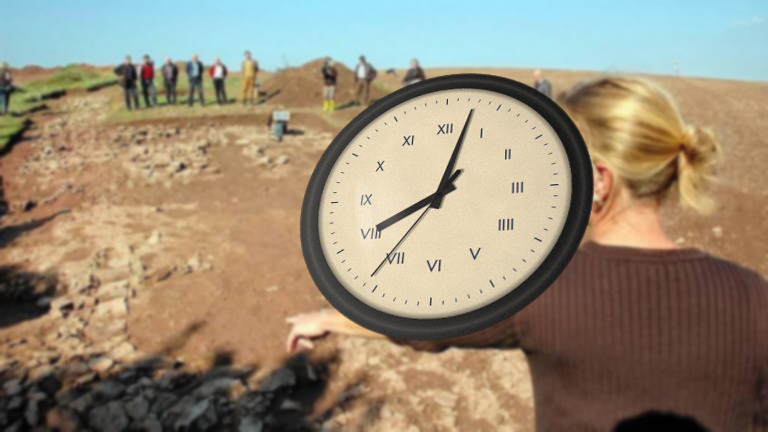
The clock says {"hour": 8, "minute": 2, "second": 36}
